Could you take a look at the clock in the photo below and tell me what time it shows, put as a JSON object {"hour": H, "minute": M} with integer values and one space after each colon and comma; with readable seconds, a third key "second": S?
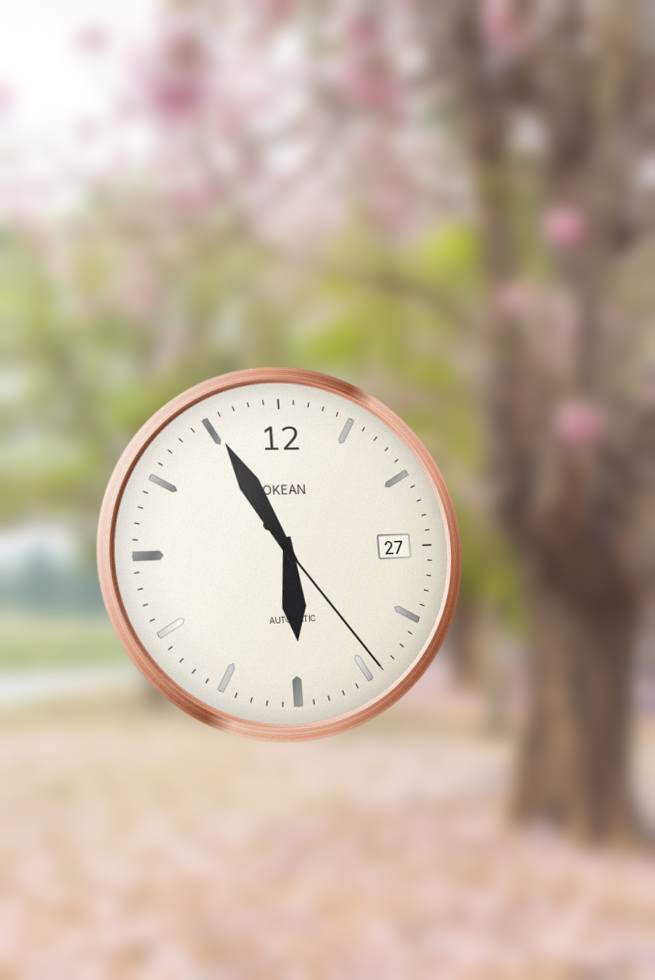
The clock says {"hour": 5, "minute": 55, "second": 24}
